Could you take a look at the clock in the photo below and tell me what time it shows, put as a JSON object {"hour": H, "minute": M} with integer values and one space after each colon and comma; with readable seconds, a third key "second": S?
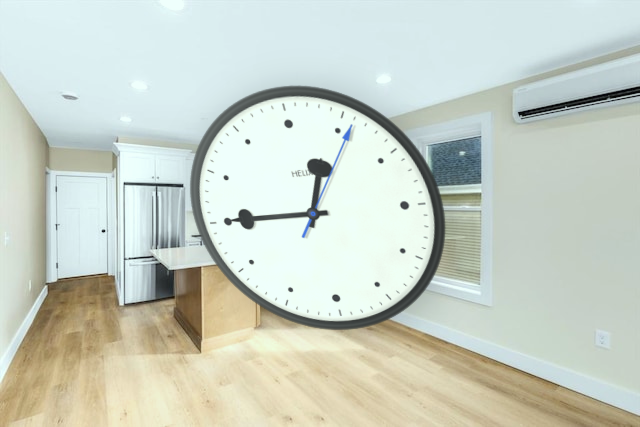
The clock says {"hour": 12, "minute": 45, "second": 6}
